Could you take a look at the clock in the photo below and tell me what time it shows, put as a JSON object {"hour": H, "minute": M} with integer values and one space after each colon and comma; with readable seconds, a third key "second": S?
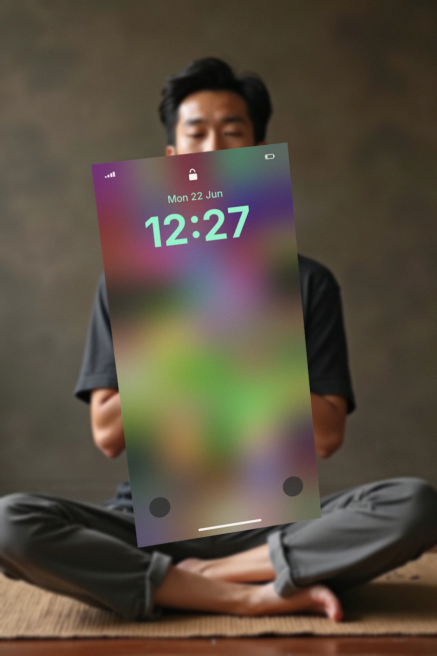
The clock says {"hour": 12, "minute": 27}
